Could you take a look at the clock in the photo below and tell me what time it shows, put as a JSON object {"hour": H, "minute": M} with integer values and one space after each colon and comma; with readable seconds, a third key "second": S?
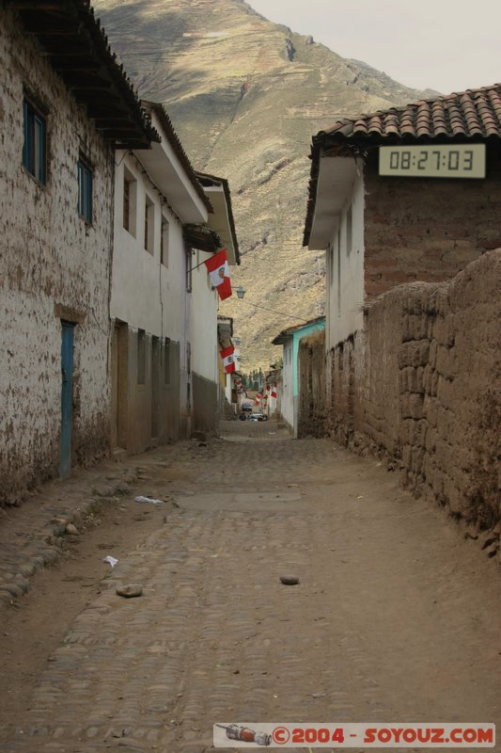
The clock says {"hour": 8, "minute": 27, "second": 3}
